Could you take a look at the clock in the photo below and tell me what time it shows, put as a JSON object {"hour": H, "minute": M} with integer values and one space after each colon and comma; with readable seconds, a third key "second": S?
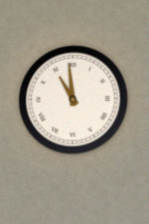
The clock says {"hour": 10, "minute": 59}
